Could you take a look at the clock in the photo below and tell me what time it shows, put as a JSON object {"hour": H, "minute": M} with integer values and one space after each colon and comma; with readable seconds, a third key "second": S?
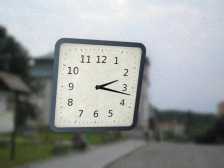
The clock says {"hour": 2, "minute": 17}
